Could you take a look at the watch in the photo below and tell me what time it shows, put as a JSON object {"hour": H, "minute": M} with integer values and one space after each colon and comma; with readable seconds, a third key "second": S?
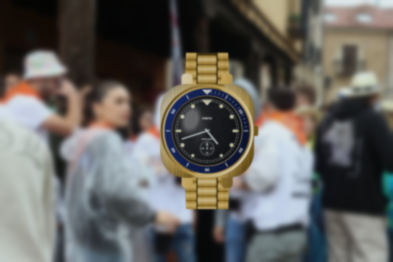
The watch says {"hour": 4, "minute": 42}
